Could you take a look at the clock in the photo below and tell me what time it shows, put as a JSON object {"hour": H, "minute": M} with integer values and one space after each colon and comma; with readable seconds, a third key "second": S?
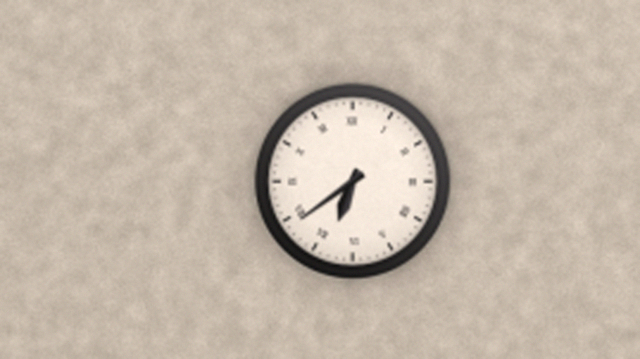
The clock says {"hour": 6, "minute": 39}
